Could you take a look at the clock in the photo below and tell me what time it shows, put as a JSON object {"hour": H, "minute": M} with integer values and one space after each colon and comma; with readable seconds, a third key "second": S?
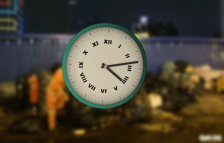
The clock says {"hour": 4, "minute": 13}
